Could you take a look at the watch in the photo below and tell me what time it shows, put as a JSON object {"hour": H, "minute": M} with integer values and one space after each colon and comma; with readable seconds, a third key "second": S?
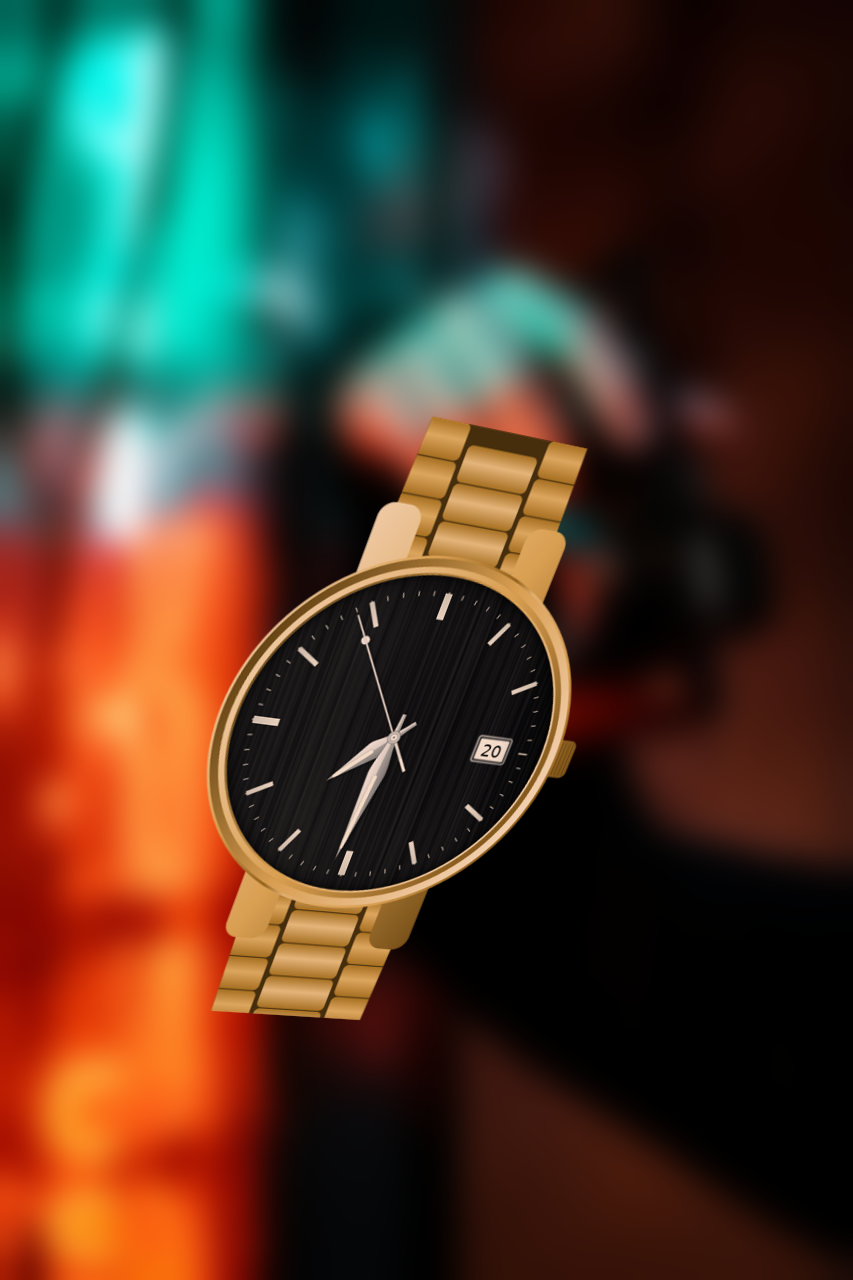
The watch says {"hour": 7, "minute": 30, "second": 54}
